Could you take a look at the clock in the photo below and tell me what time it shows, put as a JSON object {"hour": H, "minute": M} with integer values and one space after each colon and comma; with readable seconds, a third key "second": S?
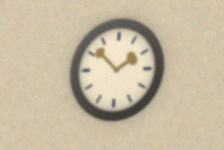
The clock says {"hour": 1, "minute": 52}
